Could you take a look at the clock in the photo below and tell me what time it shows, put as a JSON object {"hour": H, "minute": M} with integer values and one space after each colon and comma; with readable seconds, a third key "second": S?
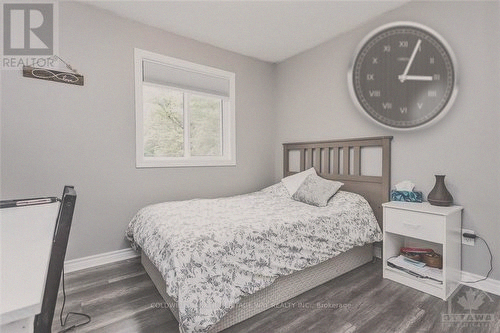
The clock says {"hour": 3, "minute": 4}
